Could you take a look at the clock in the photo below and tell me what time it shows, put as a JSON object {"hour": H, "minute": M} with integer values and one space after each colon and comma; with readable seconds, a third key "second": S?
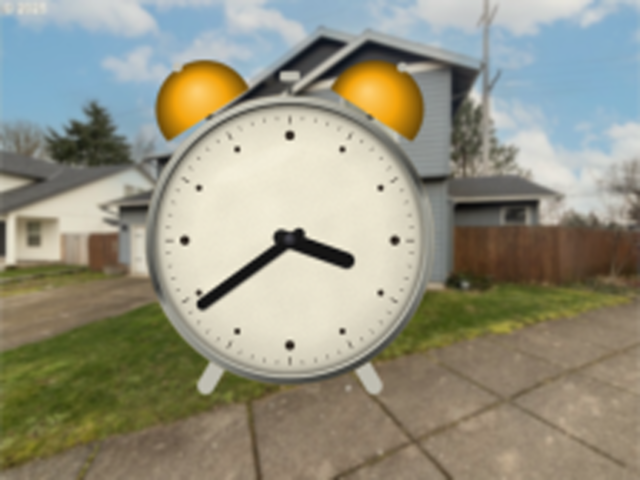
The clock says {"hour": 3, "minute": 39}
